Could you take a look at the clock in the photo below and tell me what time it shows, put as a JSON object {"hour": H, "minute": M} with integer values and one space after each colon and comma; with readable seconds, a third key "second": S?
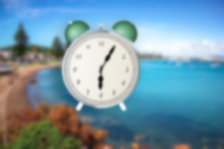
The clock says {"hour": 6, "minute": 5}
